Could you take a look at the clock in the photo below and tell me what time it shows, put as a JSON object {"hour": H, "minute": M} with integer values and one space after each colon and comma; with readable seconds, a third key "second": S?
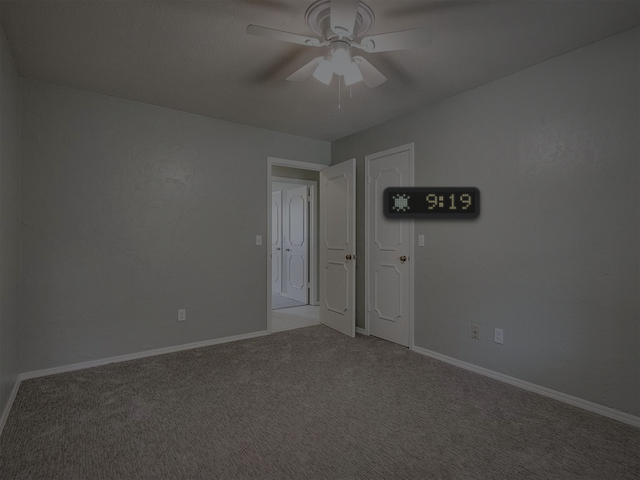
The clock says {"hour": 9, "minute": 19}
